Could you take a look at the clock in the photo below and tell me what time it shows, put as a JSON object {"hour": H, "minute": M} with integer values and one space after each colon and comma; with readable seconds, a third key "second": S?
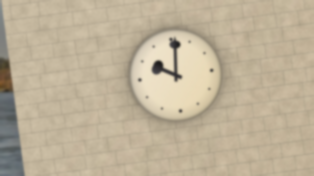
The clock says {"hour": 10, "minute": 1}
